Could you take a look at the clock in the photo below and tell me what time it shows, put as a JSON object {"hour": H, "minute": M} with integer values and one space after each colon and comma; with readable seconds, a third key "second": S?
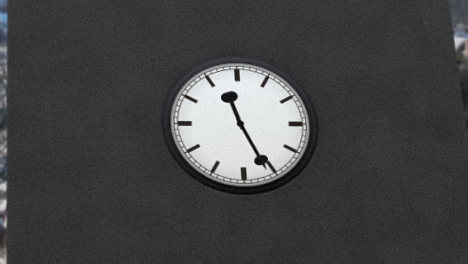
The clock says {"hour": 11, "minute": 26}
